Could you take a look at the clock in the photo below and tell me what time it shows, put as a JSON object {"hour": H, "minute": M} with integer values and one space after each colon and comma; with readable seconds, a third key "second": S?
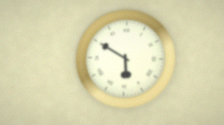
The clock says {"hour": 5, "minute": 50}
